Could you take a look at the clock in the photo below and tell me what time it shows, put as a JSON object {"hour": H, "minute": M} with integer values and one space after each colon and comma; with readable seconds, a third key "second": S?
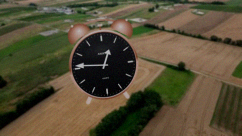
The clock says {"hour": 12, "minute": 46}
